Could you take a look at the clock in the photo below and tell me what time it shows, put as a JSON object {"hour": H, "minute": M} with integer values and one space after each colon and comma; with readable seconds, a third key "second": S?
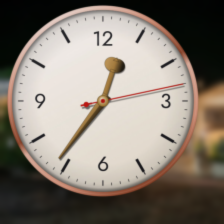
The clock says {"hour": 12, "minute": 36, "second": 13}
